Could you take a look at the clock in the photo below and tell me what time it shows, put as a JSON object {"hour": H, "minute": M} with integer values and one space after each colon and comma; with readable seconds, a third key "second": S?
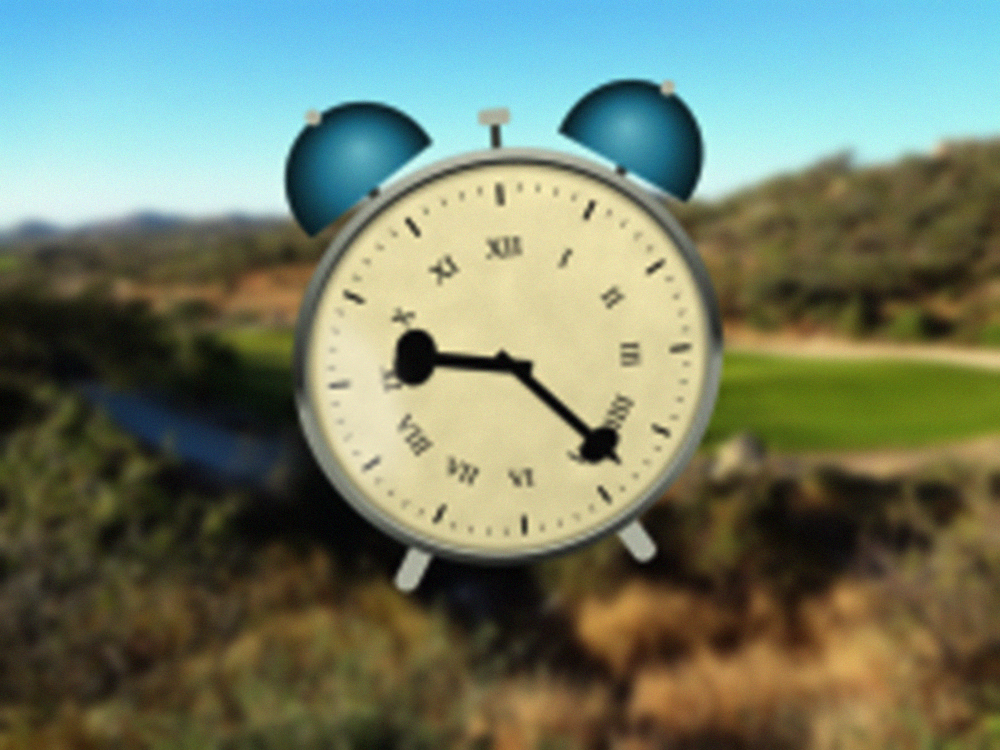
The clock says {"hour": 9, "minute": 23}
